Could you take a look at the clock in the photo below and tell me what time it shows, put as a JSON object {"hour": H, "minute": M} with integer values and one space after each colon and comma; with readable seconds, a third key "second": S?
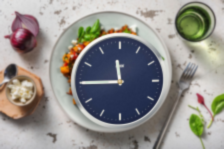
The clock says {"hour": 11, "minute": 45}
